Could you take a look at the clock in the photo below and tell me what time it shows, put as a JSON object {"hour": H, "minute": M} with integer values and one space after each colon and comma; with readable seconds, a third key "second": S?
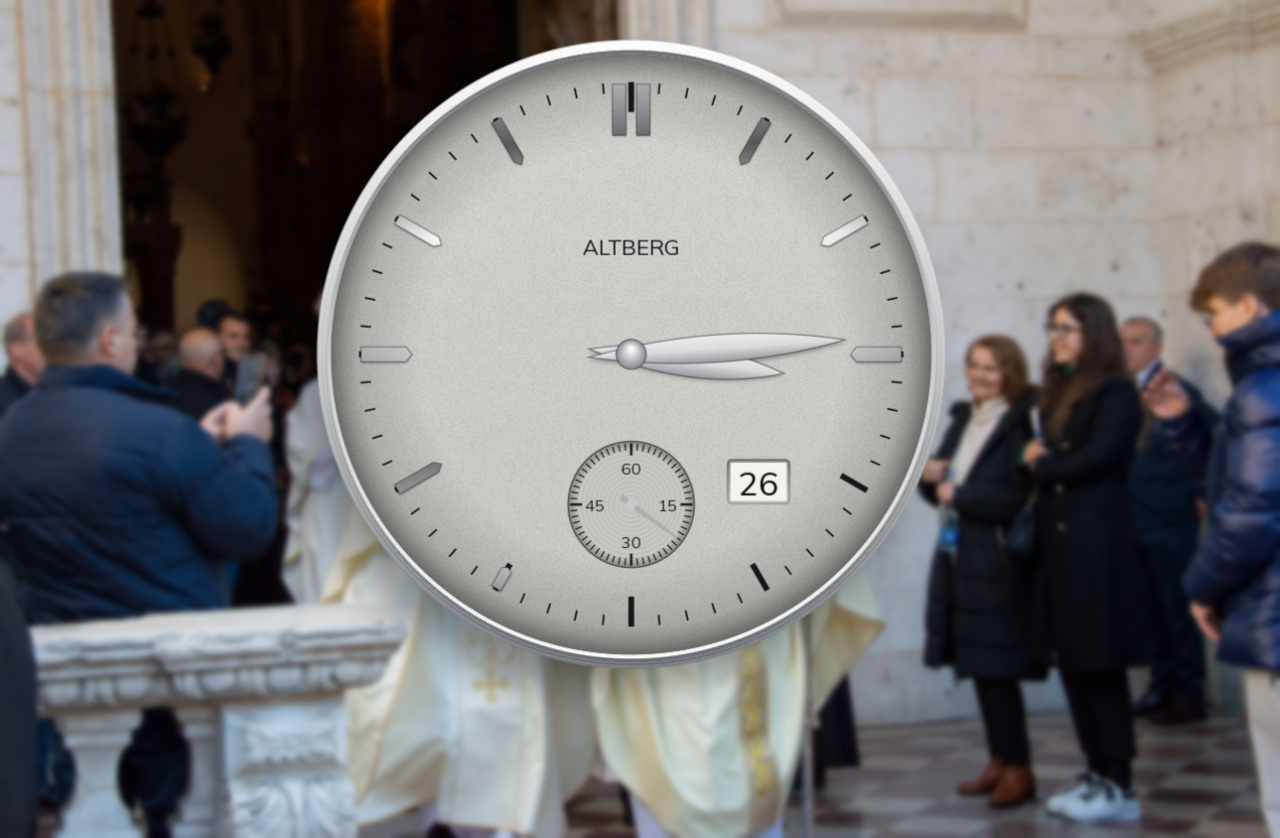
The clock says {"hour": 3, "minute": 14, "second": 21}
